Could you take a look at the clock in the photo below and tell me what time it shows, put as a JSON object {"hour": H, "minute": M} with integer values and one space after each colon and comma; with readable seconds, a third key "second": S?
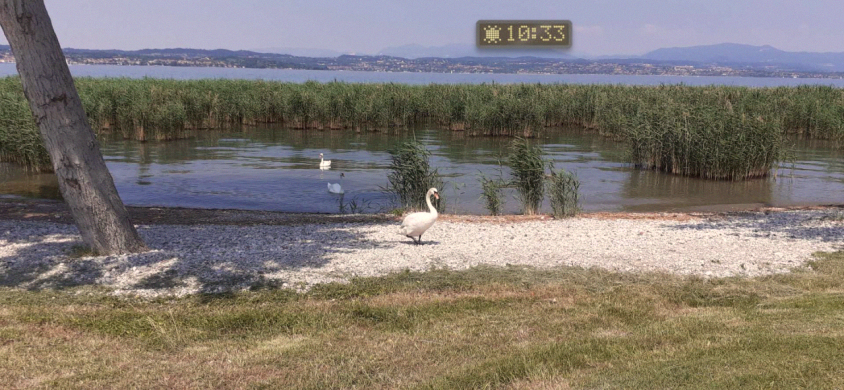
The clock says {"hour": 10, "minute": 33}
